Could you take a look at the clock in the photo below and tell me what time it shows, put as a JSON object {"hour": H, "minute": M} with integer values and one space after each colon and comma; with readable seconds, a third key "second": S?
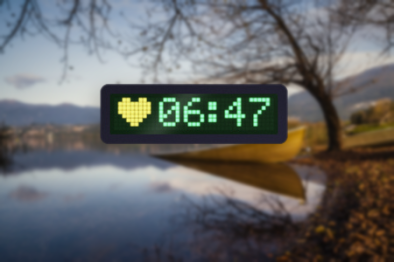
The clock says {"hour": 6, "minute": 47}
